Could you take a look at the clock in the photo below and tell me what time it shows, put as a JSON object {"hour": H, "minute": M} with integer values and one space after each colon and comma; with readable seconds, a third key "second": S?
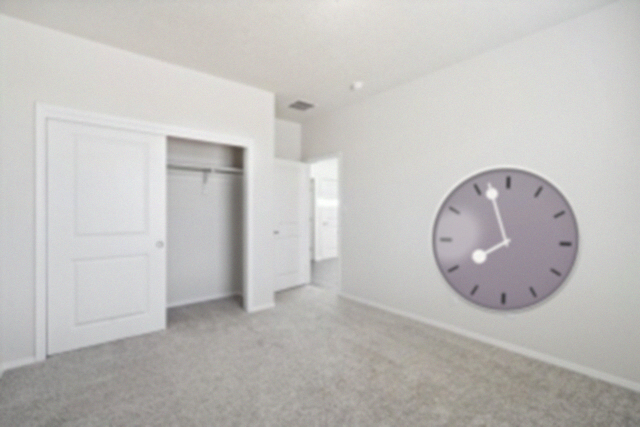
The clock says {"hour": 7, "minute": 57}
